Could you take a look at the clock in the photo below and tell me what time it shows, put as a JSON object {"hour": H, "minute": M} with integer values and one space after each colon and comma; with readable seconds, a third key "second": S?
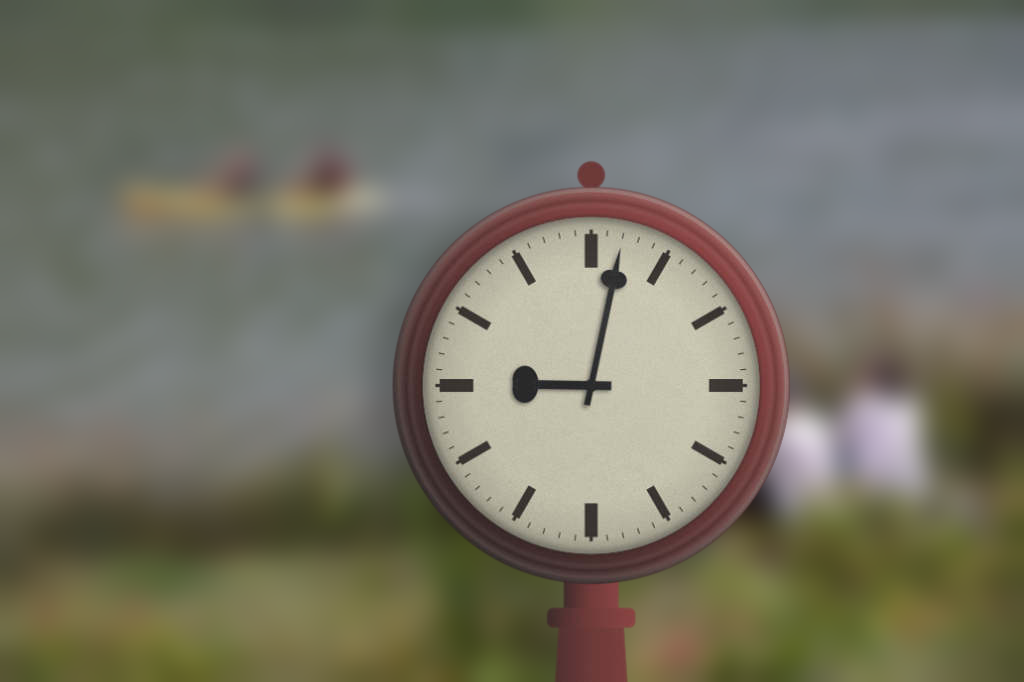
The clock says {"hour": 9, "minute": 2}
